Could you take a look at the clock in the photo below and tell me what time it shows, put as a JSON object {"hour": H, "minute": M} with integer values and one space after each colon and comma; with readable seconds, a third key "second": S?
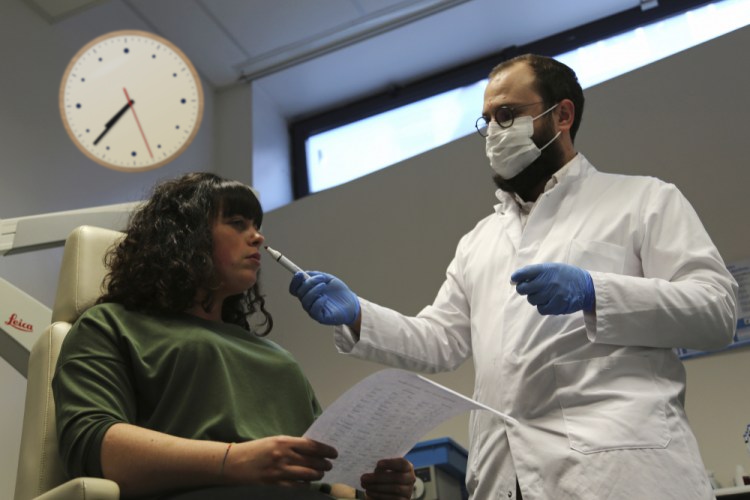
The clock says {"hour": 7, "minute": 37, "second": 27}
